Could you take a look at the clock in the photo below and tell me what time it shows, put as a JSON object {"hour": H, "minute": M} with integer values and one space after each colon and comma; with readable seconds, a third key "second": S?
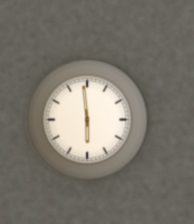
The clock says {"hour": 5, "minute": 59}
